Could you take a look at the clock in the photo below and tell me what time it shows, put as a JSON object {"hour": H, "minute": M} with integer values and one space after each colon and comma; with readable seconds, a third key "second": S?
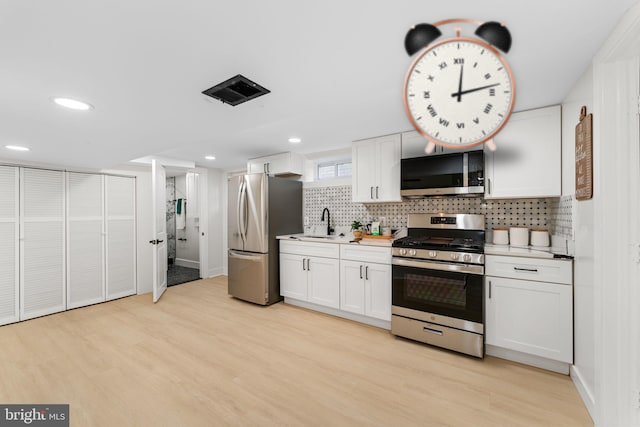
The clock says {"hour": 12, "minute": 13}
